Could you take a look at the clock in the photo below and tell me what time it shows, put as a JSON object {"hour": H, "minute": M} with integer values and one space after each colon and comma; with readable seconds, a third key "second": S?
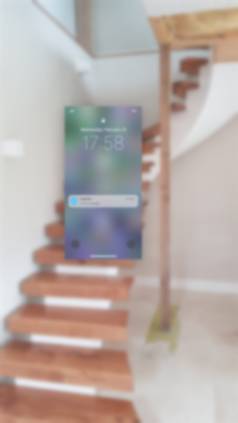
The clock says {"hour": 17, "minute": 58}
